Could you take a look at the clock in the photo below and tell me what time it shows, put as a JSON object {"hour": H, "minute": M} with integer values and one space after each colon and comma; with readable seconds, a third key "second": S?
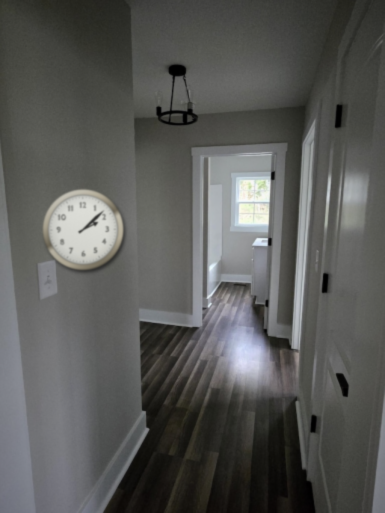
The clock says {"hour": 2, "minute": 8}
